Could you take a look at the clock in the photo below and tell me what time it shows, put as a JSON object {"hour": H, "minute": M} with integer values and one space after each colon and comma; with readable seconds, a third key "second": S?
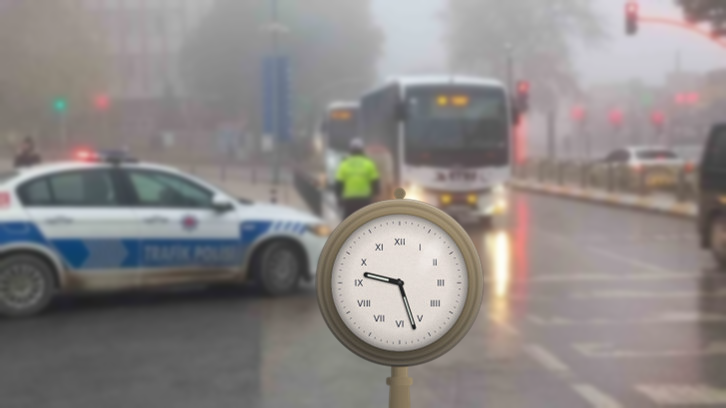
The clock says {"hour": 9, "minute": 27}
